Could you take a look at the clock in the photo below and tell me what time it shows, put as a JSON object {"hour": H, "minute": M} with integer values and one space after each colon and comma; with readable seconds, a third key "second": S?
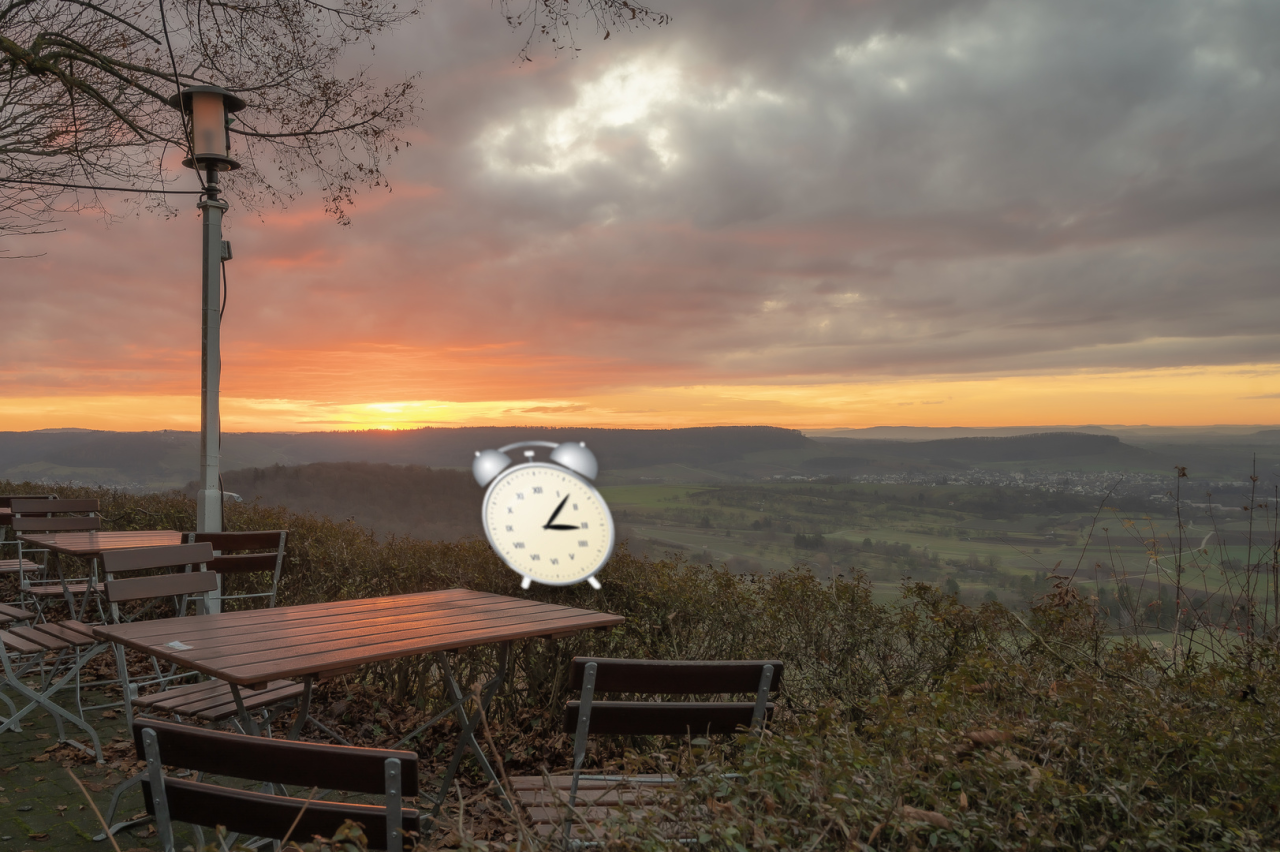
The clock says {"hour": 3, "minute": 7}
